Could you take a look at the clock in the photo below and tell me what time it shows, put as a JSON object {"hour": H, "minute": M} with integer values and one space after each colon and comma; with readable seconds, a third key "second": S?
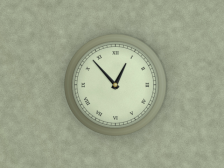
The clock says {"hour": 12, "minute": 53}
